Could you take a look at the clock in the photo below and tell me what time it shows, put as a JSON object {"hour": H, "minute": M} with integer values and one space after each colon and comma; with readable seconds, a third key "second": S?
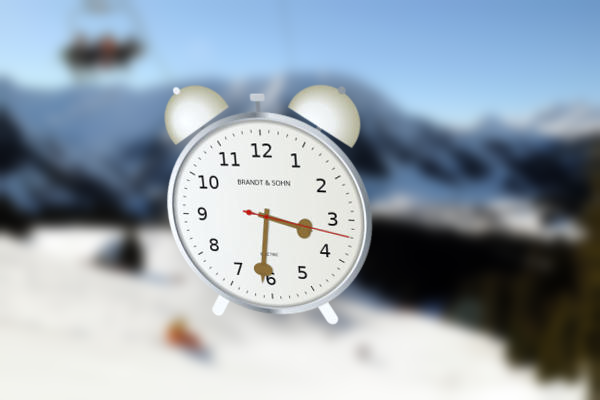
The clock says {"hour": 3, "minute": 31, "second": 17}
